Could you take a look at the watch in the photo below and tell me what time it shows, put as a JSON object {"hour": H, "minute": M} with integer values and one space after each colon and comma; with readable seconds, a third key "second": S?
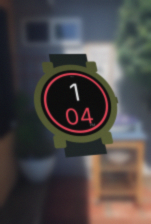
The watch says {"hour": 1, "minute": 4}
